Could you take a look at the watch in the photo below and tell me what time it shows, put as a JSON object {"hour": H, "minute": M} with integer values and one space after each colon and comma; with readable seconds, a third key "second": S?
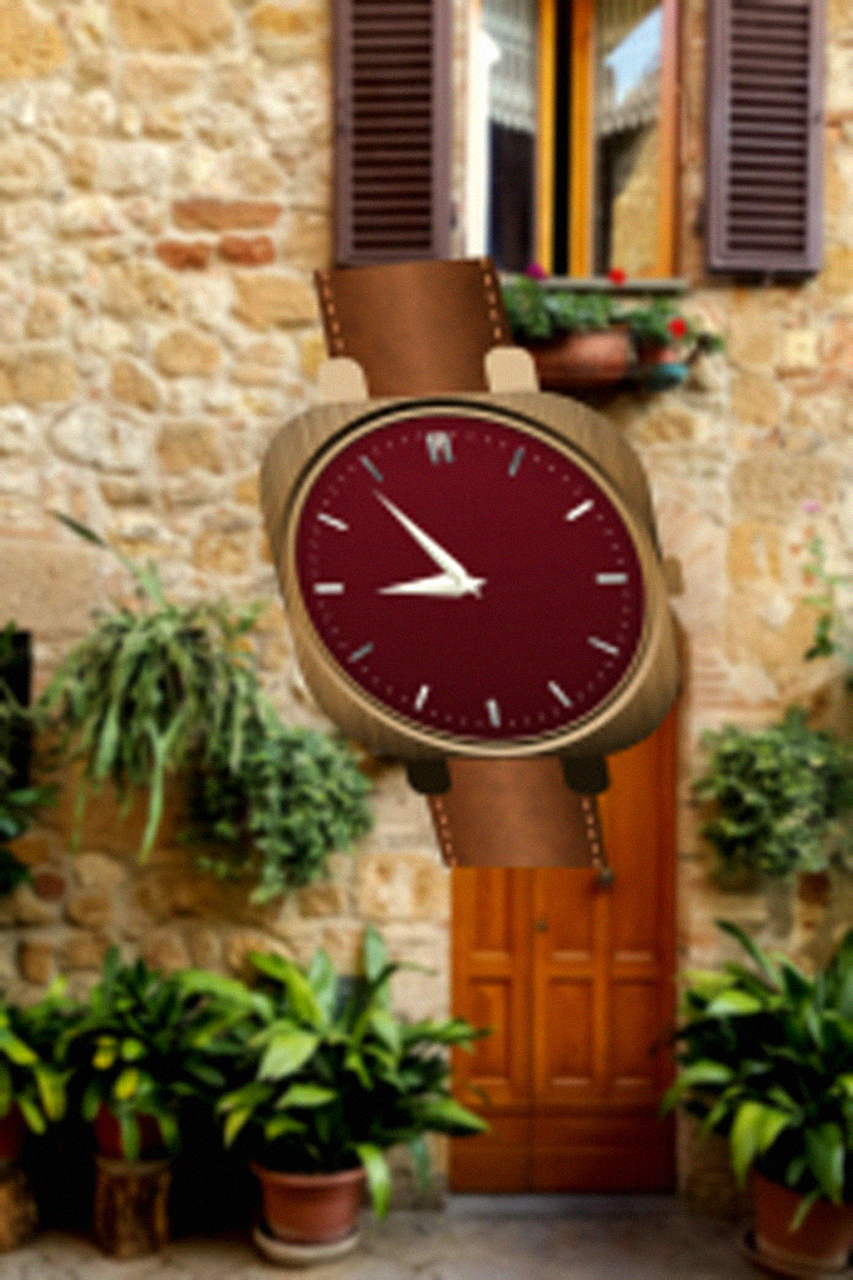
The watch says {"hour": 8, "minute": 54}
